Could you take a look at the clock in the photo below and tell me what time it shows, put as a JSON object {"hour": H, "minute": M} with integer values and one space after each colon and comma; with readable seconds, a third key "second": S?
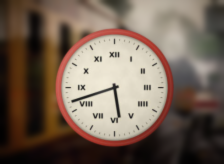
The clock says {"hour": 5, "minute": 42}
